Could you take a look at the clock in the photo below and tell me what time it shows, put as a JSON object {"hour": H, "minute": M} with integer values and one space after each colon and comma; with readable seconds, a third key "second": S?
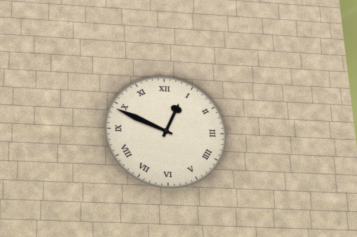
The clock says {"hour": 12, "minute": 49}
